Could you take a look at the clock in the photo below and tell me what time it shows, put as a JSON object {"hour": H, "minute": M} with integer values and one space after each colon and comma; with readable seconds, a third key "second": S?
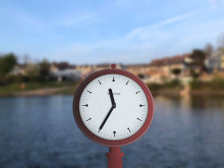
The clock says {"hour": 11, "minute": 35}
